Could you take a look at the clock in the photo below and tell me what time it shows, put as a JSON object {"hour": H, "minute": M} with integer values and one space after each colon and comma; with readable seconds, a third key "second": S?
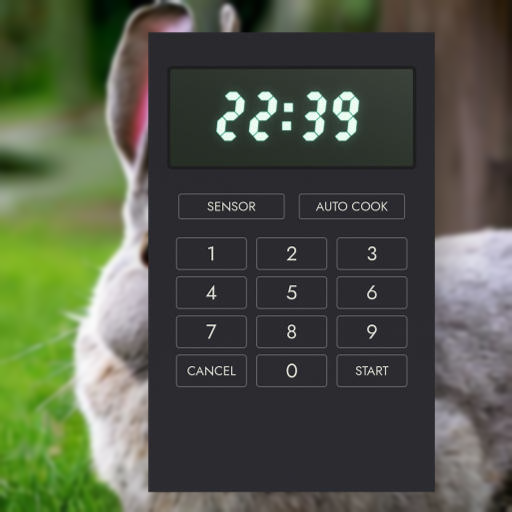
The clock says {"hour": 22, "minute": 39}
